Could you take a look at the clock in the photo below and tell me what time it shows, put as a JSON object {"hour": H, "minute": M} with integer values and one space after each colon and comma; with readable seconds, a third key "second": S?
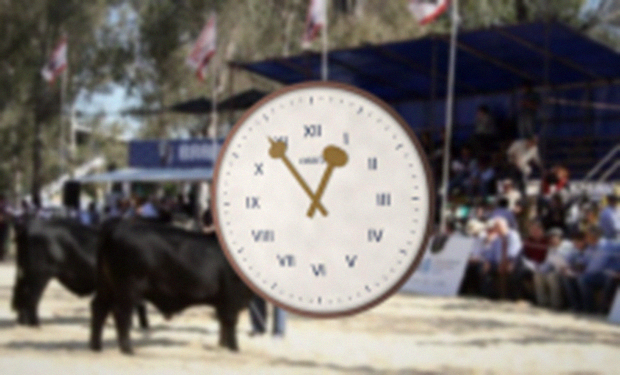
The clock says {"hour": 12, "minute": 54}
